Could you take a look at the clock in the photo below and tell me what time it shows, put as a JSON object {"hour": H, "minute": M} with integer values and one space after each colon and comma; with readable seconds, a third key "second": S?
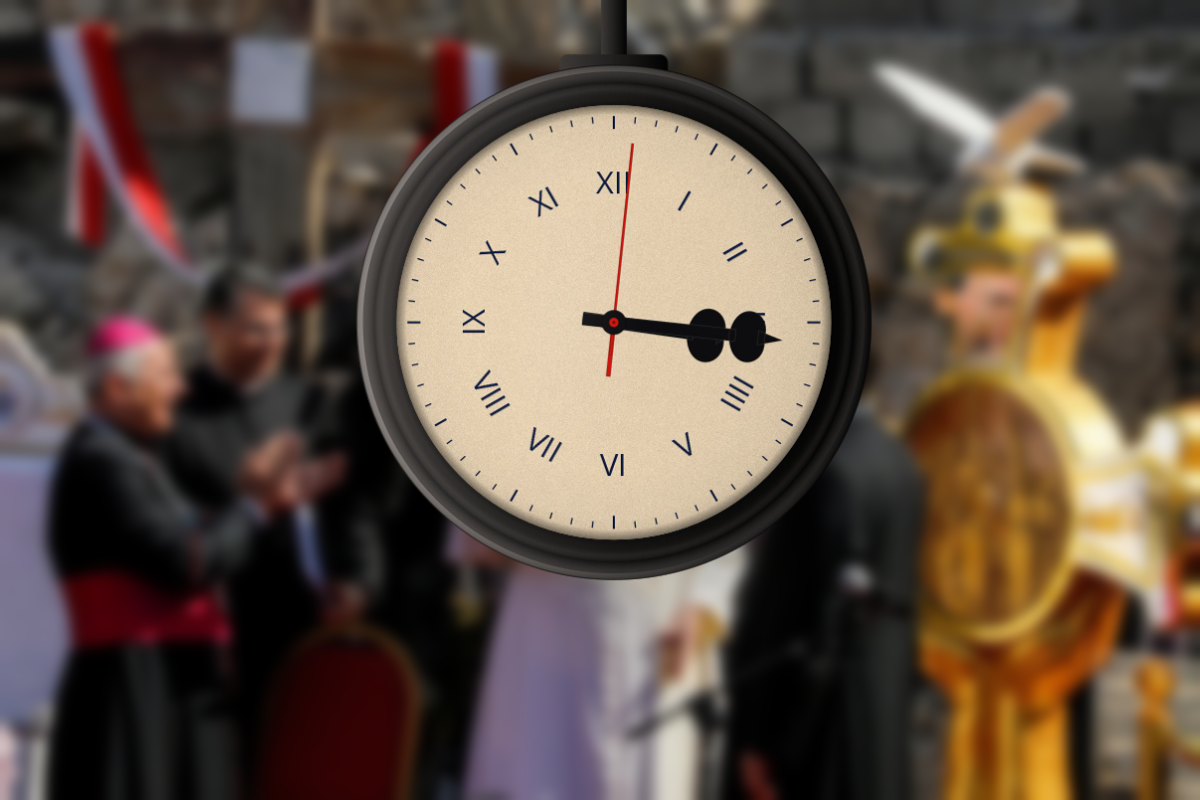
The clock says {"hour": 3, "minute": 16, "second": 1}
